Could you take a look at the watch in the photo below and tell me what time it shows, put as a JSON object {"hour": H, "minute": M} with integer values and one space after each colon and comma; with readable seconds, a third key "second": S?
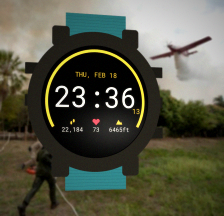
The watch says {"hour": 23, "minute": 36, "second": 13}
